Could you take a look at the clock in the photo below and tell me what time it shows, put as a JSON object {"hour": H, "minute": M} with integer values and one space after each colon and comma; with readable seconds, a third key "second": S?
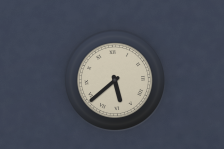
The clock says {"hour": 5, "minute": 39}
